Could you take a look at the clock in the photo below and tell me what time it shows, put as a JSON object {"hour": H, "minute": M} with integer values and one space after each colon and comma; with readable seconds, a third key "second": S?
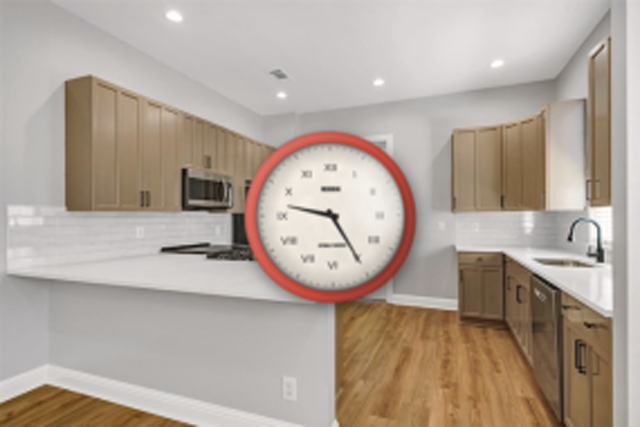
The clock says {"hour": 9, "minute": 25}
